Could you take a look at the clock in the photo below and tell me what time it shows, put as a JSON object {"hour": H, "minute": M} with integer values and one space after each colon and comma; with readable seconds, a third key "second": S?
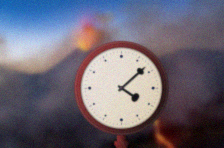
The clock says {"hour": 4, "minute": 8}
